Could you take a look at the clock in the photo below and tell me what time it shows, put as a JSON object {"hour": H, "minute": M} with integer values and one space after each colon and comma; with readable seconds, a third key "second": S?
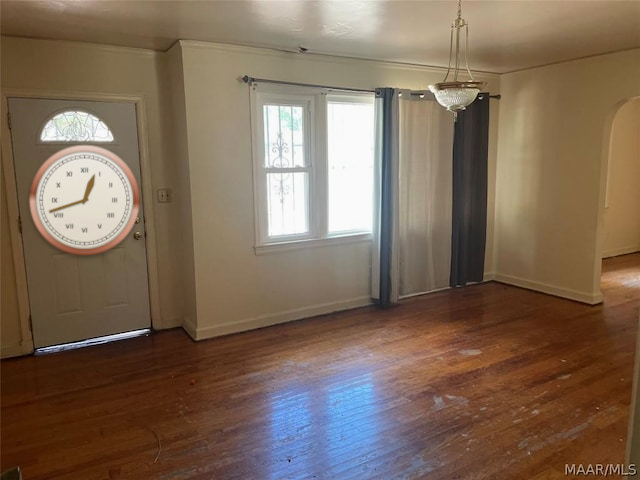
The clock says {"hour": 12, "minute": 42}
